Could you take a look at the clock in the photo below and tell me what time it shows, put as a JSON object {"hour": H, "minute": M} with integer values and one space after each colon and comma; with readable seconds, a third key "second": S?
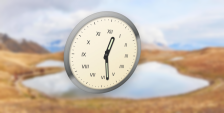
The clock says {"hour": 12, "minute": 28}
